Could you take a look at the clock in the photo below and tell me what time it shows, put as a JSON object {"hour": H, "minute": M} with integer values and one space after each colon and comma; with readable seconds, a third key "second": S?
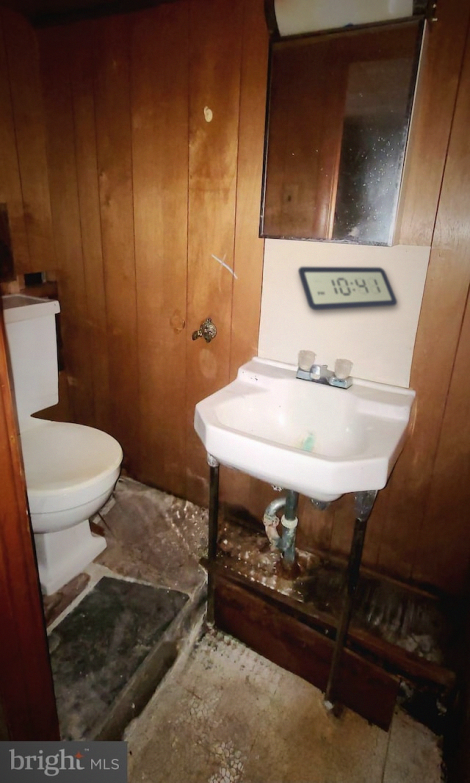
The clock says {"hour": 10, "minute": 41}
